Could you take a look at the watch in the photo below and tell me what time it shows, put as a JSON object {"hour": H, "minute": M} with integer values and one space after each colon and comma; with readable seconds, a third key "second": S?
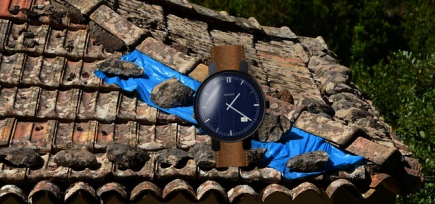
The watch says {"hour": 1, "minute": 21}
